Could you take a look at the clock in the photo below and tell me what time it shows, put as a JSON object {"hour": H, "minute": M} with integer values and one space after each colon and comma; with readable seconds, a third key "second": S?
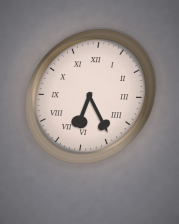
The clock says {"hour": 6, "minute": 24}
